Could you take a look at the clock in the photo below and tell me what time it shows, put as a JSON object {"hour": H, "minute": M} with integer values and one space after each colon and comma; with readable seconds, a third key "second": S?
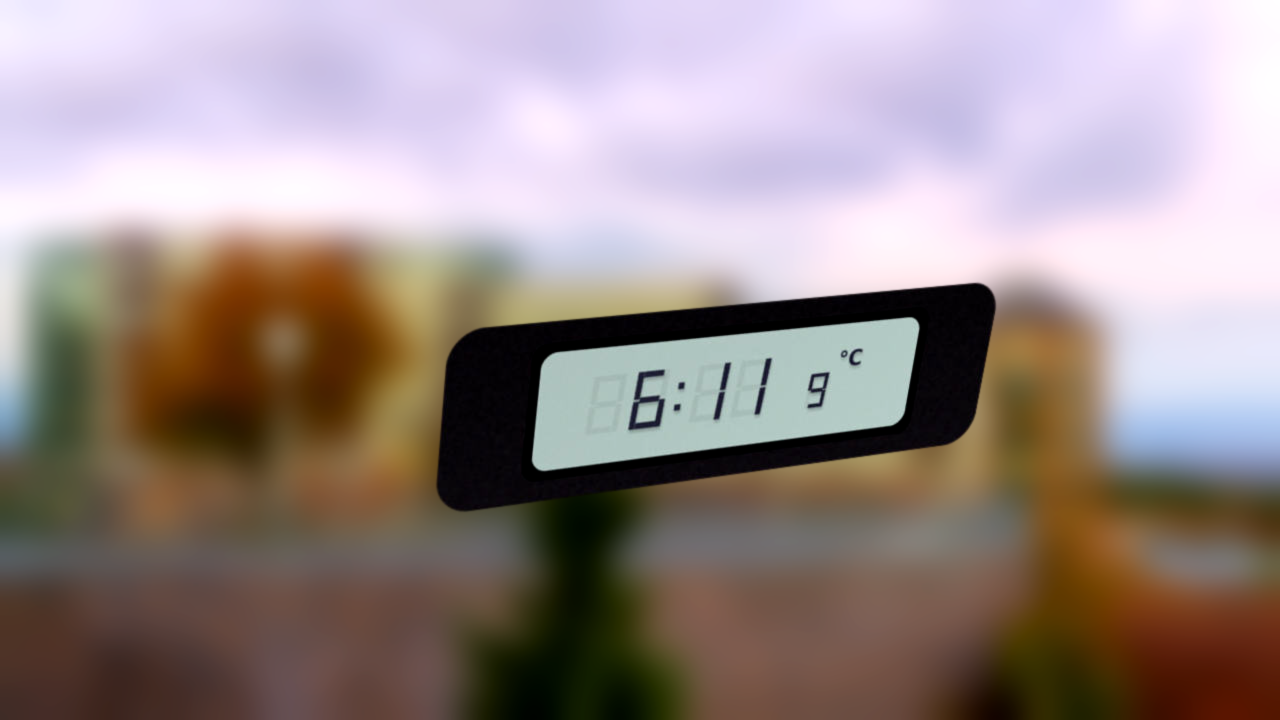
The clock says {"hour": 6, "minute": 11}
